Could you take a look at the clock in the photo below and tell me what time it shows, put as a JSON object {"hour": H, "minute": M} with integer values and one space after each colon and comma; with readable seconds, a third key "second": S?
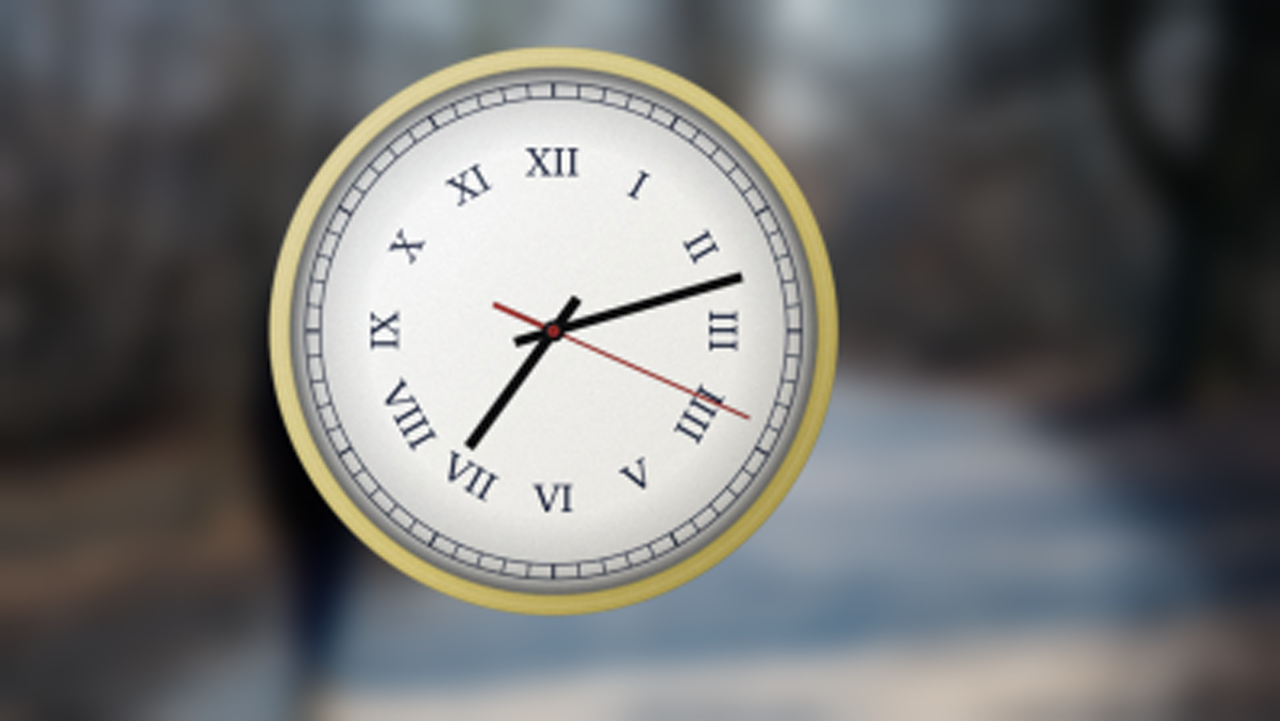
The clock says {"hour": 7, "minute": 12, "second": 19}
